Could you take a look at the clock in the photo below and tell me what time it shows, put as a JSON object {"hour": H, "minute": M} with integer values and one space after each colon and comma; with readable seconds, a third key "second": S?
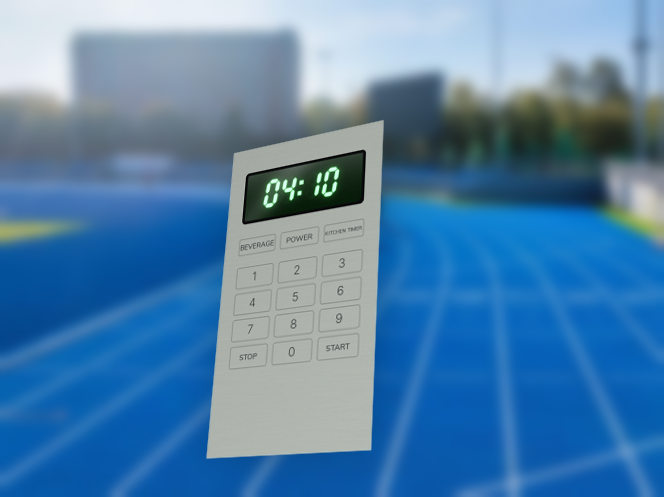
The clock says {"hour": 4, "minute": 10}
